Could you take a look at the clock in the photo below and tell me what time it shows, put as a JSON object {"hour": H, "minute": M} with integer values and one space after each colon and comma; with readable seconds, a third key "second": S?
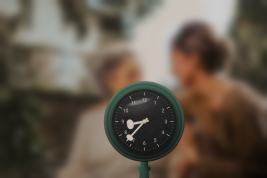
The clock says {"hour": 8, "minute": 37}
